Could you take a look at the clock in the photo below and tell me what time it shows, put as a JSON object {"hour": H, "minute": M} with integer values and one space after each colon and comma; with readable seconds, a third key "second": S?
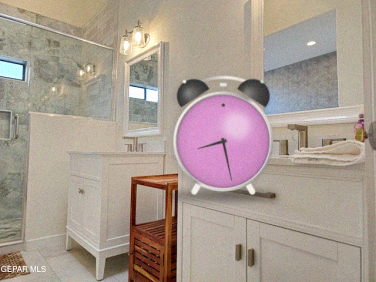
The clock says {"hour": 8, "minute": 28}
